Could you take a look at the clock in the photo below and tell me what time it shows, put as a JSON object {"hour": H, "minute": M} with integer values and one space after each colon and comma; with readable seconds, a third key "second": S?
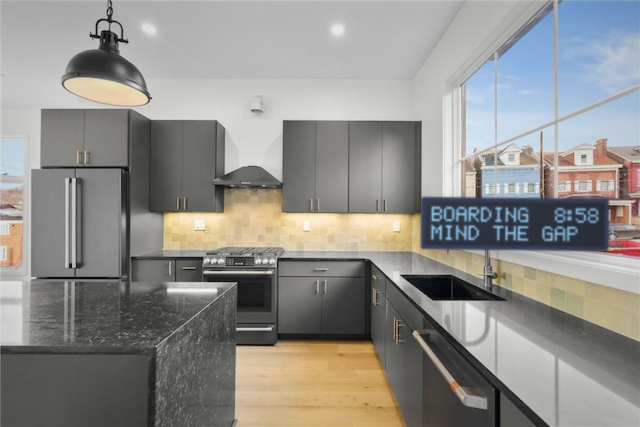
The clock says {"hour": 8, "minute": 58}
